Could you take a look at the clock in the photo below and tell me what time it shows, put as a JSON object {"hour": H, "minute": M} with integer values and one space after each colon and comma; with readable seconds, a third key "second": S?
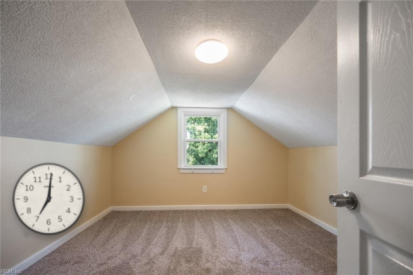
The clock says {"hour": 7, "minute": 1}
